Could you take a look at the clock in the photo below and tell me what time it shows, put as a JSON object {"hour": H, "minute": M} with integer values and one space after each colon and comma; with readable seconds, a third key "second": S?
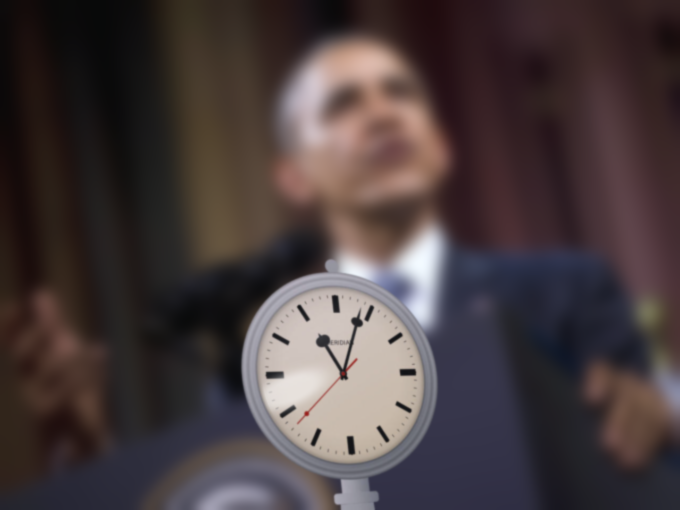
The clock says {"hour": 11, "minute": 3, "second": 38}
